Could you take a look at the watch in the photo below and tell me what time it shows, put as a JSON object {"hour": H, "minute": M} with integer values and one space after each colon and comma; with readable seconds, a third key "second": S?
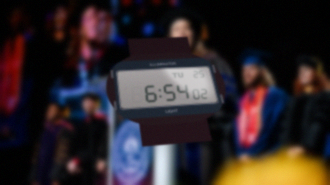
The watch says {"hour": 6, "minute": 54, "second": 2}
